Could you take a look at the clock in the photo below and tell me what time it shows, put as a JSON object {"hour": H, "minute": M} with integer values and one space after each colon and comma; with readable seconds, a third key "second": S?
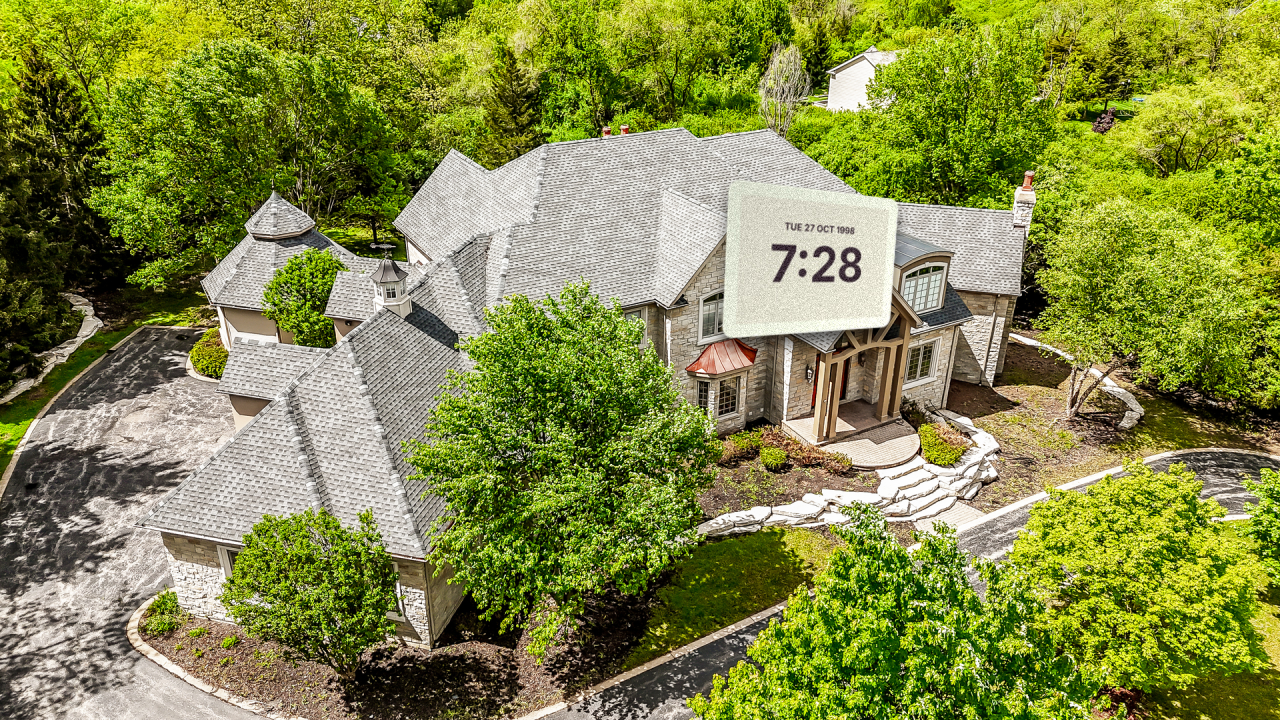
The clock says {"hour": 7, "minute": 28}
